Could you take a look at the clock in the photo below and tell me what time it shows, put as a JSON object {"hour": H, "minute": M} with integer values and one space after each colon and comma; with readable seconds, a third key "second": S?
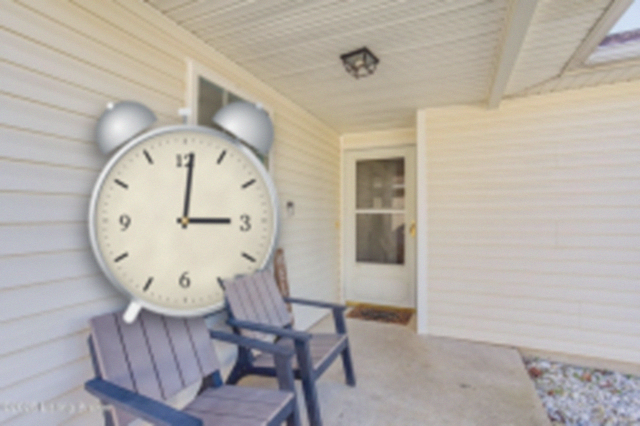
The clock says {"hour": 3, "minute": 1}
